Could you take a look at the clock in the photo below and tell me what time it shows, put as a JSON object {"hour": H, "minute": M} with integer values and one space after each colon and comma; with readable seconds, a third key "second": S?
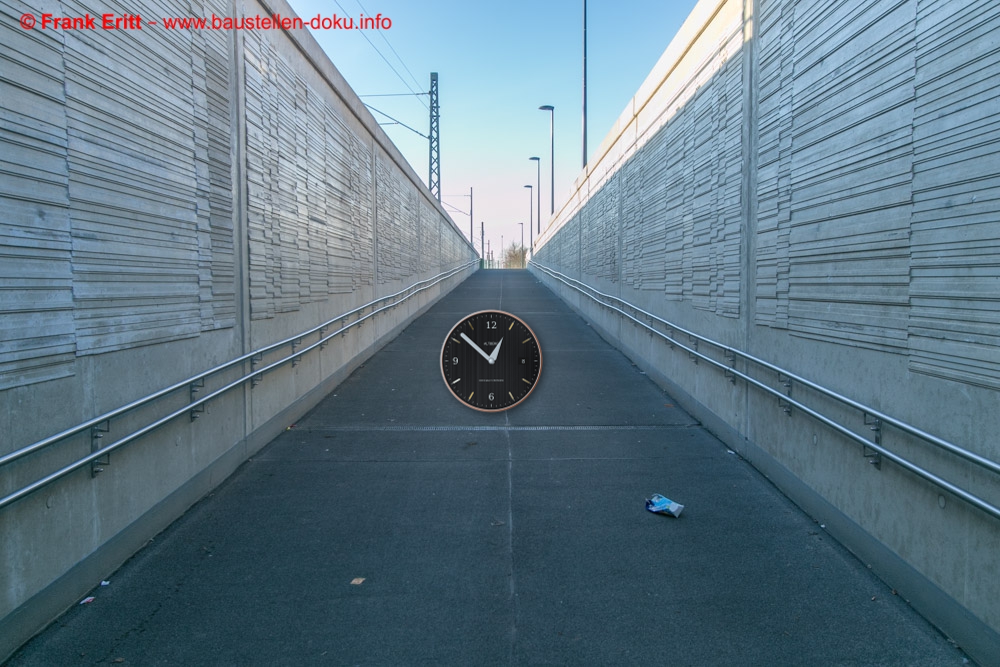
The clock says {"hour": 12, "minute": 52}
